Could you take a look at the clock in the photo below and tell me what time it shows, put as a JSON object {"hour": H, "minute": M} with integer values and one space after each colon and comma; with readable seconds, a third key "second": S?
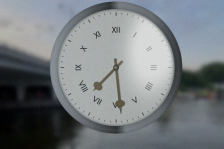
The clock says {"hour": 7, "minute": 29}
